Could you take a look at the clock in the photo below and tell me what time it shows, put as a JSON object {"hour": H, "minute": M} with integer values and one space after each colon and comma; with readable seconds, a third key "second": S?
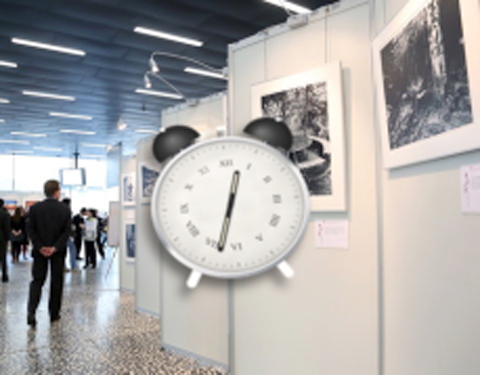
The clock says {"hour": 12, "minute": 33}
